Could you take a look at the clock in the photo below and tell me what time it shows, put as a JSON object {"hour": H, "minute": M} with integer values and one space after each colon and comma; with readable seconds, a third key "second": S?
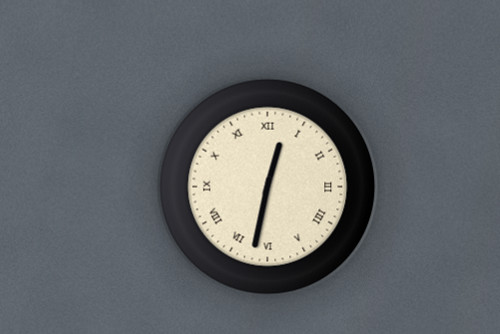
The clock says {"hour": 12, "minute": 32}
